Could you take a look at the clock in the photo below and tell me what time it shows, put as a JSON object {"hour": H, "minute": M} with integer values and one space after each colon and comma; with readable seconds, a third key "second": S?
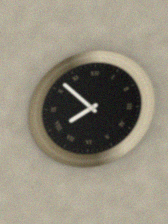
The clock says {"hour": 7, "minute": 52}
